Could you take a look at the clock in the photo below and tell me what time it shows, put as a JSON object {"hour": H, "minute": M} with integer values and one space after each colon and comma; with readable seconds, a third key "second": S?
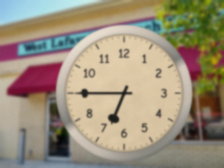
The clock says {"hour": 6, "minute": 45}
